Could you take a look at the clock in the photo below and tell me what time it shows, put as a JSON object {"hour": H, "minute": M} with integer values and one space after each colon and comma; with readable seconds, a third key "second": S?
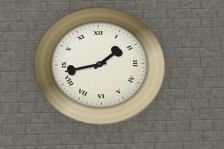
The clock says {"hour": 1, "minute": 43}
